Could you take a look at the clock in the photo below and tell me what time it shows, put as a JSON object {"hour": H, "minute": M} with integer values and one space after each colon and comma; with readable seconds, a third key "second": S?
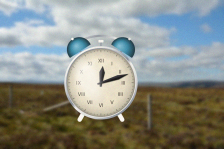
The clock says {"hour": 12, "minute": 12}
